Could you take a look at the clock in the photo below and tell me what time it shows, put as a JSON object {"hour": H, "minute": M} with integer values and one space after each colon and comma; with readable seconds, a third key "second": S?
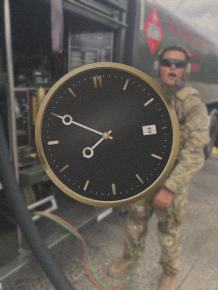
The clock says {"hour": 7, "minute": 50}
